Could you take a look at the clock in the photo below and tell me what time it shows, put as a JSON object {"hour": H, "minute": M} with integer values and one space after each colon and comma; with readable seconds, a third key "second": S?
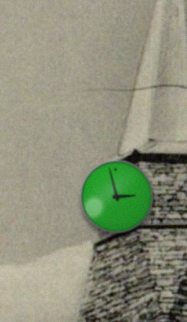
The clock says {"hour": 2, "minute": 58}
